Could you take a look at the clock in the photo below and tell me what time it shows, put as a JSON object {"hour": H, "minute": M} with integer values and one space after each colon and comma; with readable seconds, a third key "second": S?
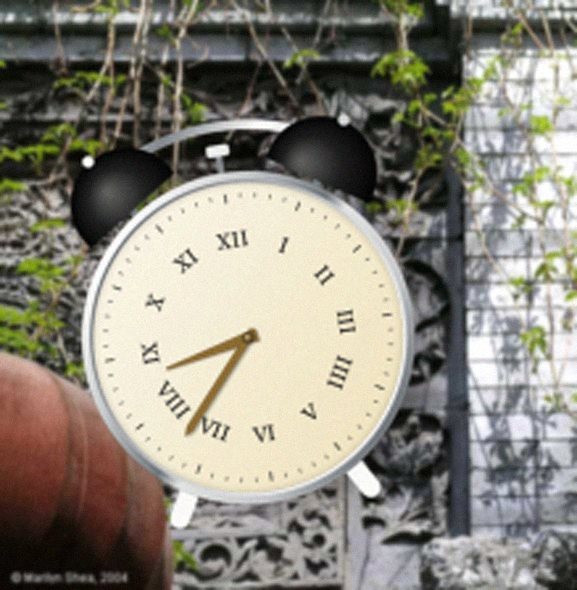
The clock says {"hour": 8, "minute": 37}
